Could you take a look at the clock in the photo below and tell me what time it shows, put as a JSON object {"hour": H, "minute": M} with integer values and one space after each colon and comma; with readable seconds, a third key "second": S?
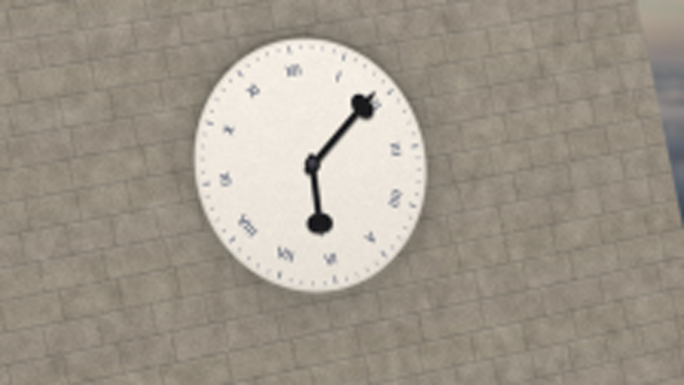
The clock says {"hour": 6, "minute": 9}
